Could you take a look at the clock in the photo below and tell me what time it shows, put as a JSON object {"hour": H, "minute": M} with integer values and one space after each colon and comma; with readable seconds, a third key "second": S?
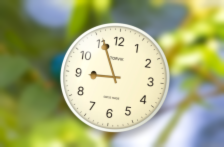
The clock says {"hour": 8, "minute": 56}
